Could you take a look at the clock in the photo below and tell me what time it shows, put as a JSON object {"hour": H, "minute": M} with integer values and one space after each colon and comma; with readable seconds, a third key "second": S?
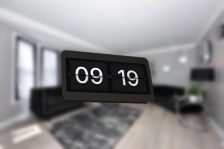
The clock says {"hour": 9, "minute": 19}
